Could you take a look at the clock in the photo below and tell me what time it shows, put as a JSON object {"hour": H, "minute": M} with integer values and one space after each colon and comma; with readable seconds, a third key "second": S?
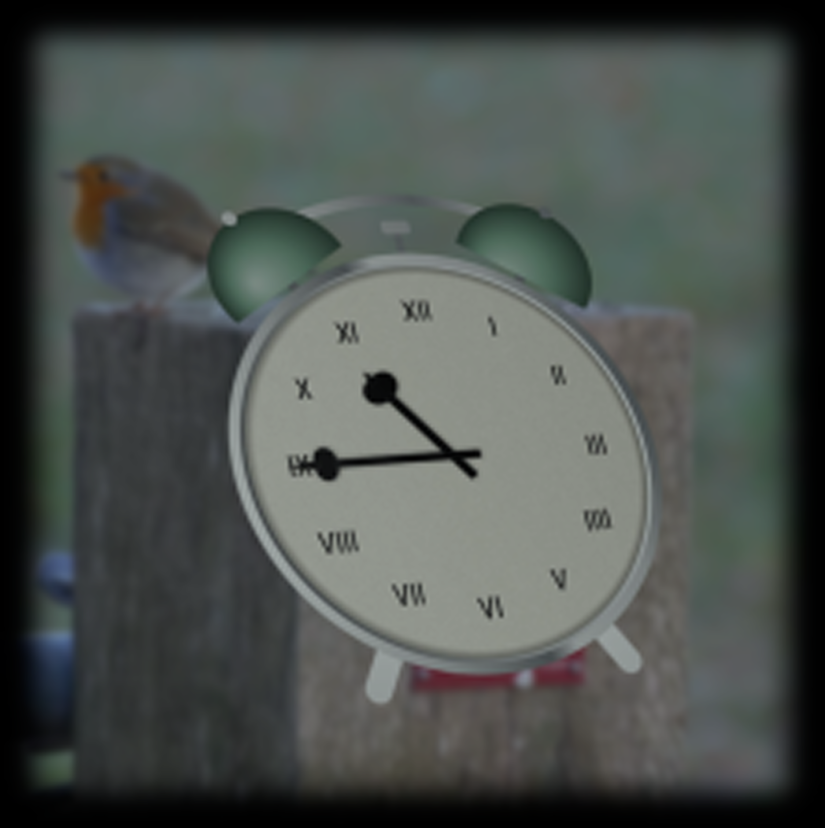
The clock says {"hour": 10, "minute": 45}
